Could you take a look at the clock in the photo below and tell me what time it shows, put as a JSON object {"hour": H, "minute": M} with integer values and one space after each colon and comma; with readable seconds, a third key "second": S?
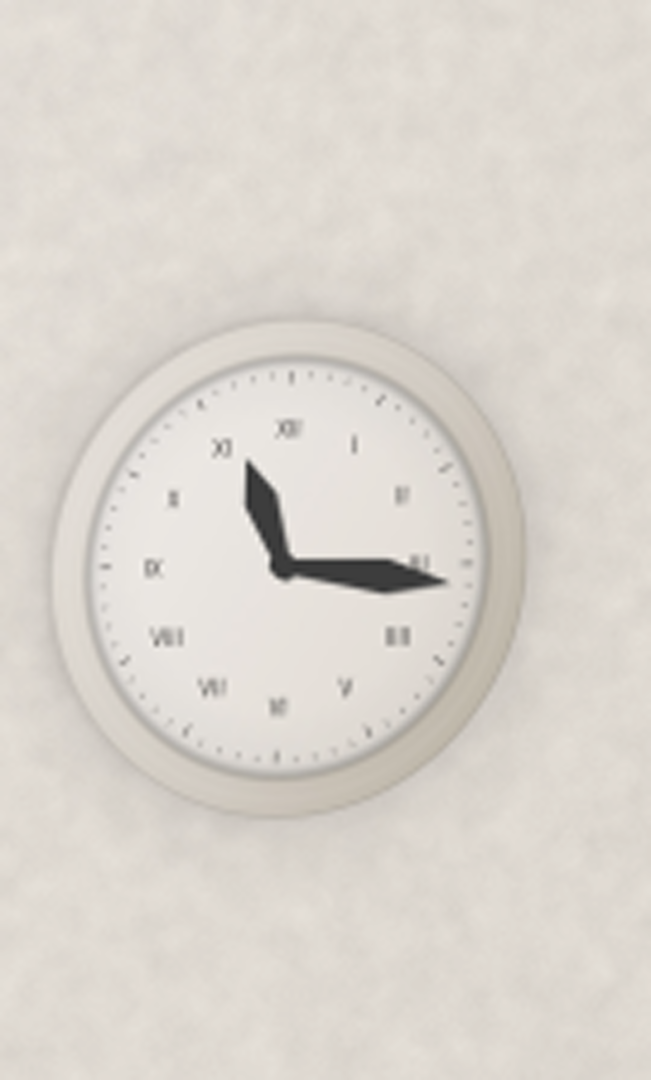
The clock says {"hour": 11, "minute": 16}
